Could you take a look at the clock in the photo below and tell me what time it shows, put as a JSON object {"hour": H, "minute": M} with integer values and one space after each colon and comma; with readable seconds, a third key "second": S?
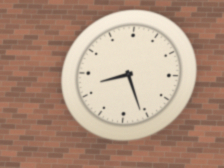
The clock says {"hour": 8, "minute": 26}
